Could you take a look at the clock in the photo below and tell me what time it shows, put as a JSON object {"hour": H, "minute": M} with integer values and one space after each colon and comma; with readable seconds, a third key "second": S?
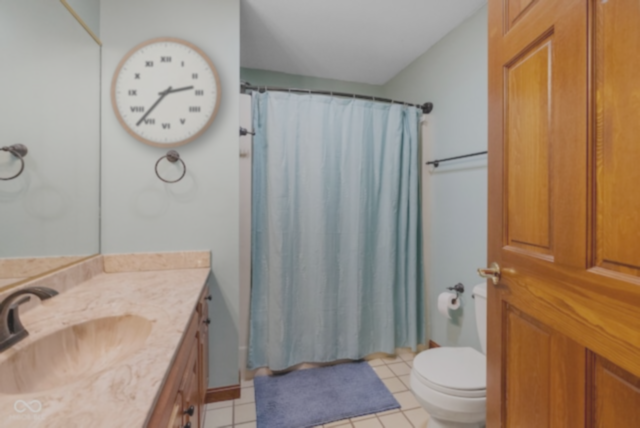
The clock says {"hour": 2, "minute": 37}
